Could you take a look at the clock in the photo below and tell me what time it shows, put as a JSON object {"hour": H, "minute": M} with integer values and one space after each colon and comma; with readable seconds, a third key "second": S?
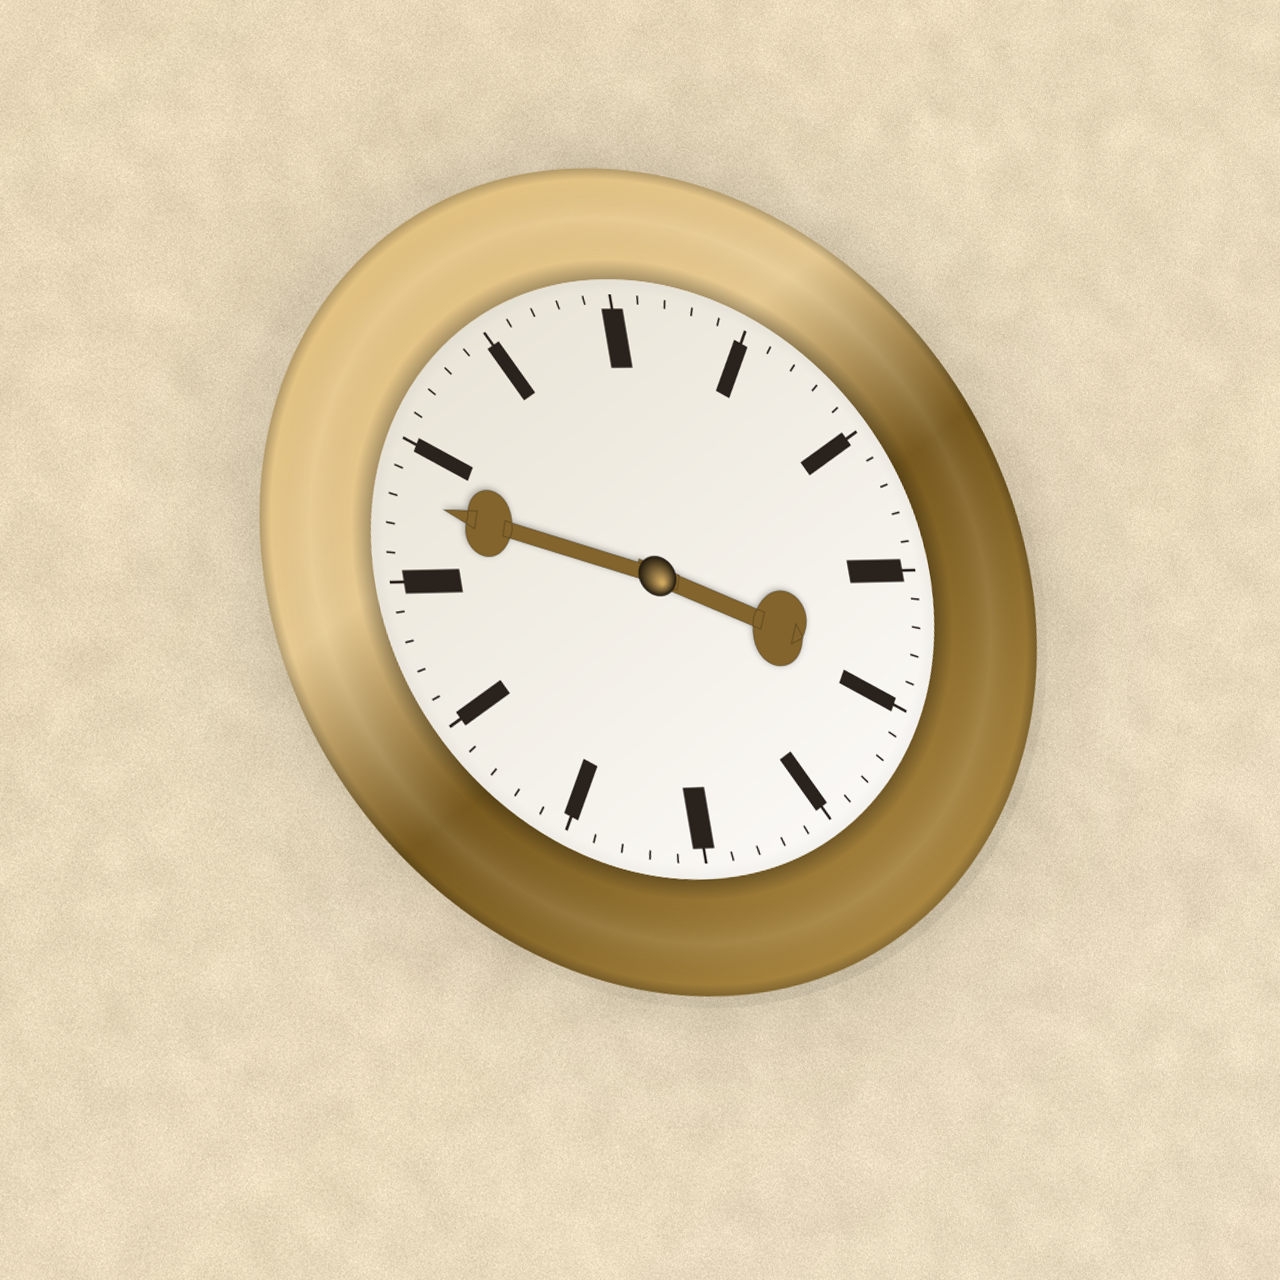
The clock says {"hour": 3, "minute": 48}
